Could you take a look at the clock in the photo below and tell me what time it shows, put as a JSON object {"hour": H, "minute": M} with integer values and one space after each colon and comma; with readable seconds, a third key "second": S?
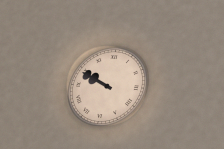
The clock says {"hour": 9, "minute": 49}
